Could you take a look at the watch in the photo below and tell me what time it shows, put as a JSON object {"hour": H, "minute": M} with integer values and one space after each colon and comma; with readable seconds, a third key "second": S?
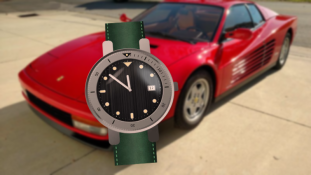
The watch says {"hour": 11, "minute": 52}
